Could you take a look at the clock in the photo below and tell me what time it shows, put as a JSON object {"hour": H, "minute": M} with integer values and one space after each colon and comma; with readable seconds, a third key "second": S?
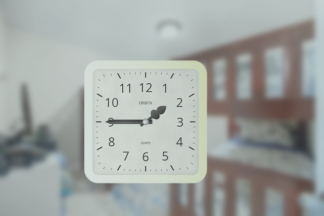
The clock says {"hour": 1, "minute": 45}
